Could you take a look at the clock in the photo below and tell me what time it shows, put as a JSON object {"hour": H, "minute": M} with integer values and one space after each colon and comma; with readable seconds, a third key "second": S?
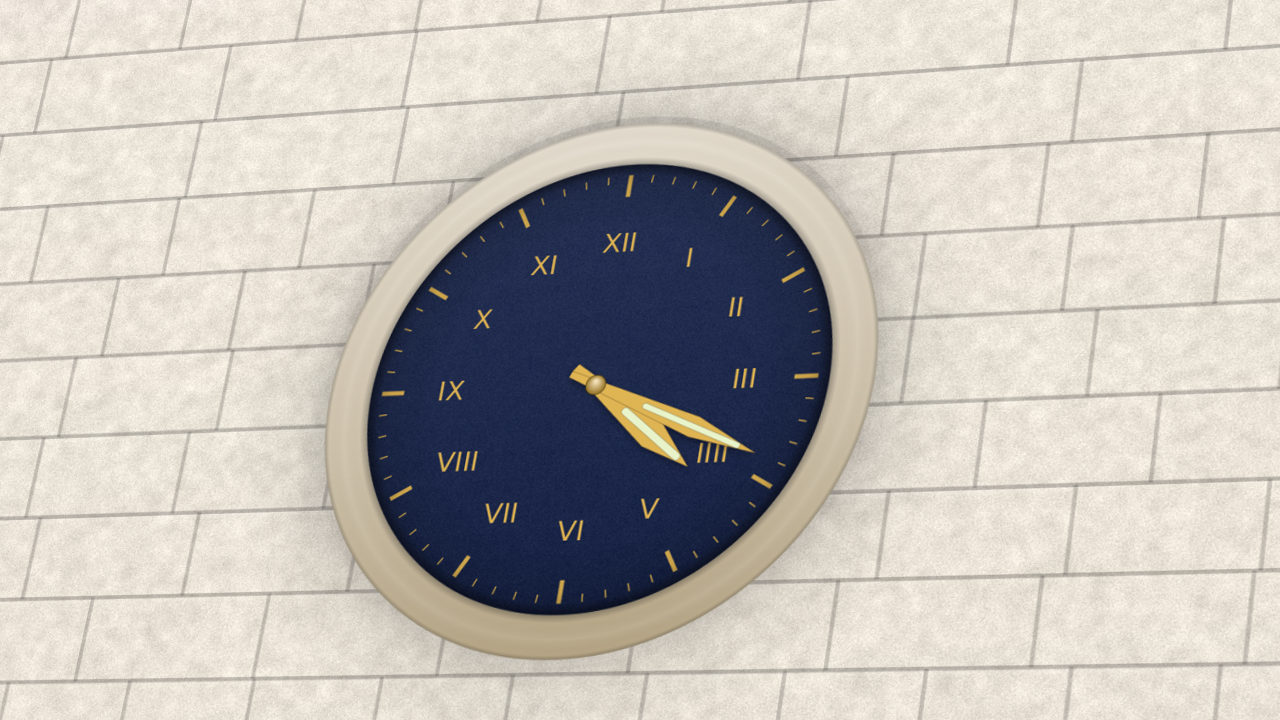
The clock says {"hour": 4, "minute": 19}
